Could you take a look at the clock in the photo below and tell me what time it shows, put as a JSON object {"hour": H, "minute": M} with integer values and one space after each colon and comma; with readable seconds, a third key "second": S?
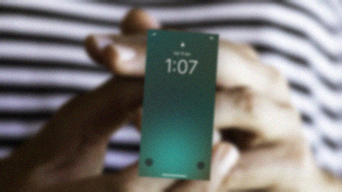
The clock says {"hour": 1, "minute": 7}
